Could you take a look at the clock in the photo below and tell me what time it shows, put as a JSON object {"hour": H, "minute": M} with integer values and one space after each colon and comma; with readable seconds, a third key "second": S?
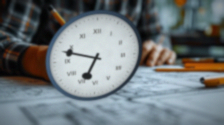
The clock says {"hour": 6, "minute": 48}
